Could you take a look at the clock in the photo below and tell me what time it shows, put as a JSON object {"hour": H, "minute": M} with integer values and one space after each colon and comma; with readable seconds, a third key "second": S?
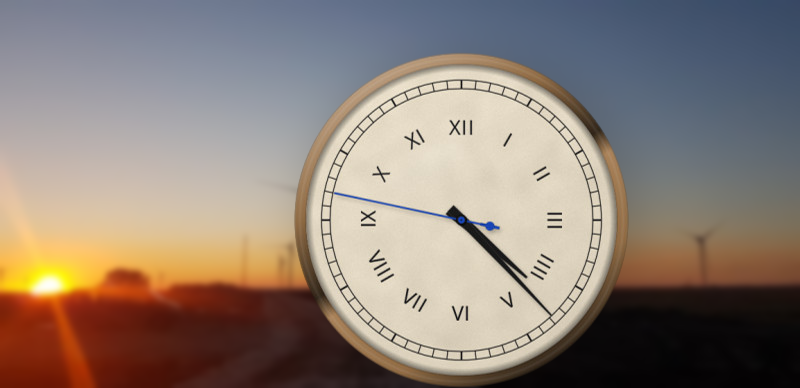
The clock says {"hour": 4, "minute": 22, "second": 47}
